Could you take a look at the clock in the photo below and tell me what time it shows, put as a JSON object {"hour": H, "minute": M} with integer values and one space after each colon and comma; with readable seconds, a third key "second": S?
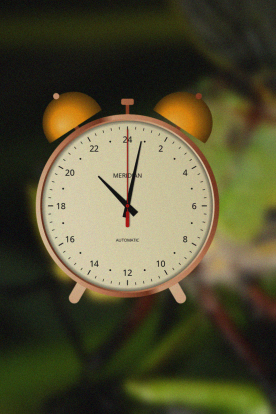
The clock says {"hour": 21, "minute": 2, "second": 0}
